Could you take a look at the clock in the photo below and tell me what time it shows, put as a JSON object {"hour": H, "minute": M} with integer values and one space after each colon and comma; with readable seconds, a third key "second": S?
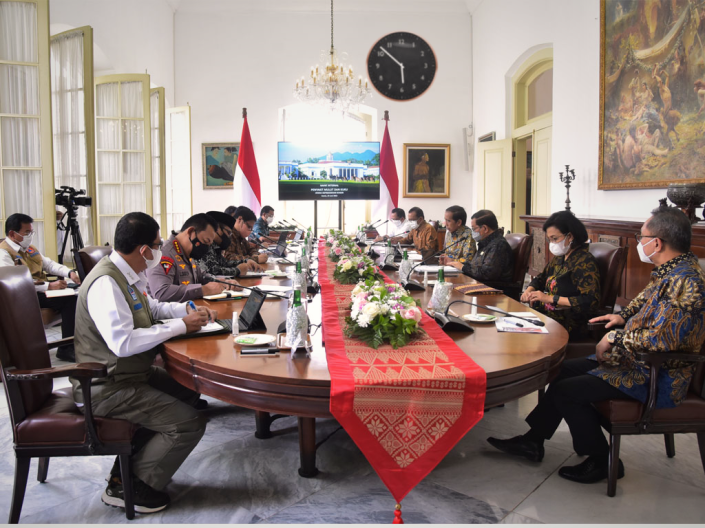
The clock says {"hour": 5, "minute": 52}
